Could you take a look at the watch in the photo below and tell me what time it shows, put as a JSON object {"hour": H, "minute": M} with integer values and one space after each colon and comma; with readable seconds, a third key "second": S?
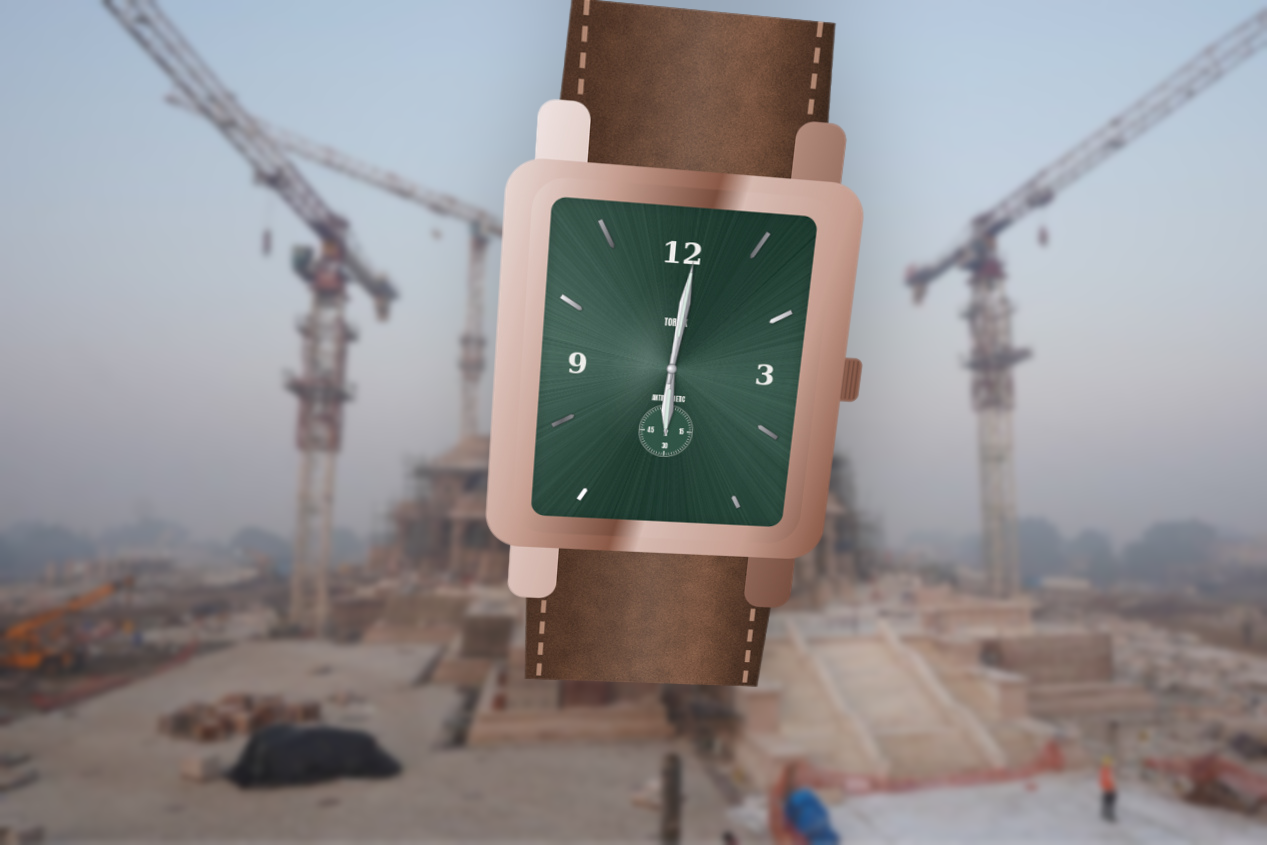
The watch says {"hour": 6, "minute": 1}
